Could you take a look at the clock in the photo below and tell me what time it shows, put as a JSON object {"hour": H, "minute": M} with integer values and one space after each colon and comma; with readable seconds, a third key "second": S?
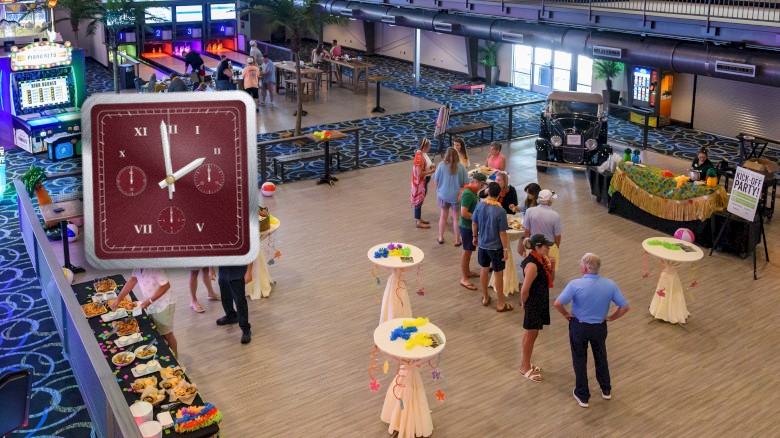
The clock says {"hour": 1, "minute": 59}
